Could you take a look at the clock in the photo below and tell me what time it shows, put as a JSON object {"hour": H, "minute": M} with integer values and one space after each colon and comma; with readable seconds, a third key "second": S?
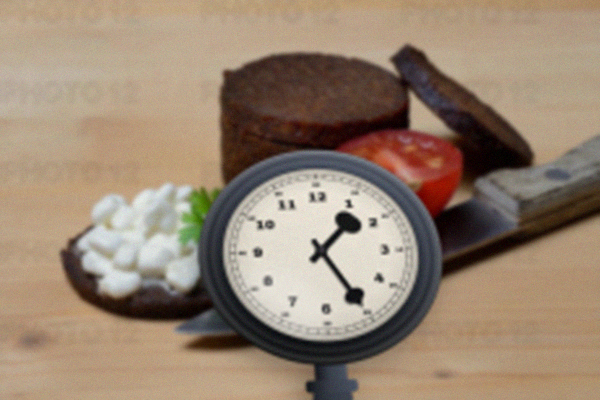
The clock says {"hour": 1, "minute": 25}
